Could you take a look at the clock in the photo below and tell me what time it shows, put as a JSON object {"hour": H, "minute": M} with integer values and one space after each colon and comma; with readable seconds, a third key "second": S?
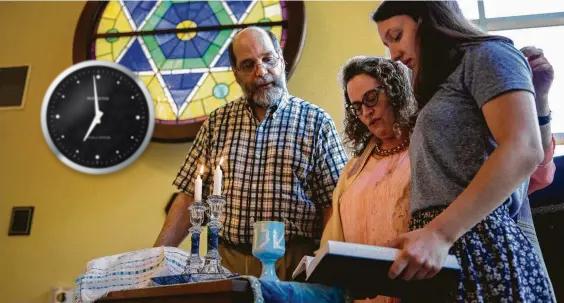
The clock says {"hour": 6, "minute": 59}
